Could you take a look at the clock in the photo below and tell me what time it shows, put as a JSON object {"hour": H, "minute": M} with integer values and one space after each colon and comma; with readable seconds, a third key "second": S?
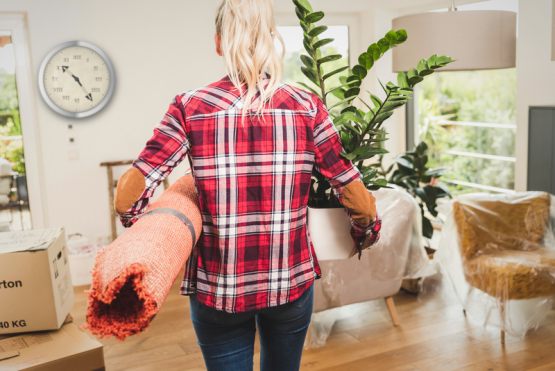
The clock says {"hour": 10, "minute": 24}
